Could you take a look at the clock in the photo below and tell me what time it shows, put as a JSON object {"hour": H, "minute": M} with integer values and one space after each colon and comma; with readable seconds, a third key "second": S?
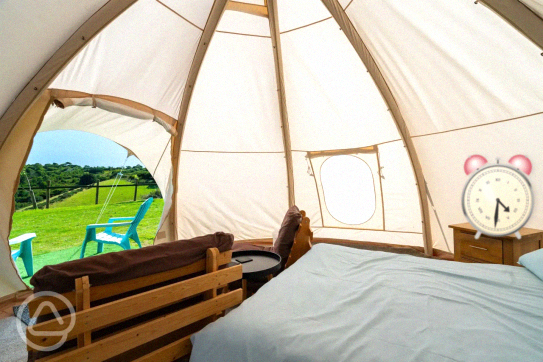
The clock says {"hour": 4, "minute": 31}
